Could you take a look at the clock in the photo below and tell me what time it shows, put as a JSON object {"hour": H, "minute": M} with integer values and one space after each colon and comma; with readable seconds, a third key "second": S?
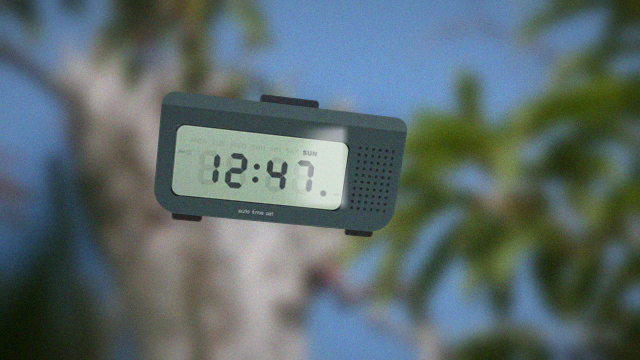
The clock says {"hour": 12, "minute": 47}
